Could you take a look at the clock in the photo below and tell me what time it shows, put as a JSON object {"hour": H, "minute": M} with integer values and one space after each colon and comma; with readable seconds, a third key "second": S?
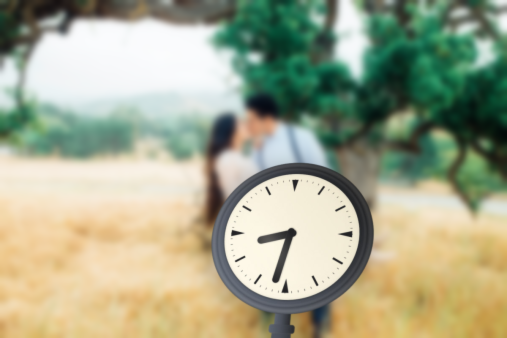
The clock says {"hour": 8, "minute": 32}
